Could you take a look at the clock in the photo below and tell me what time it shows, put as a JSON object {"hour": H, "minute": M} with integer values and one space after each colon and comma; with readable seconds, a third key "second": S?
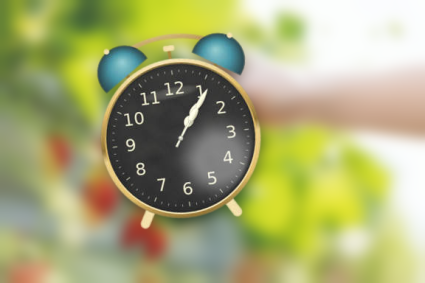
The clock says {"hour": 1, "minute": 6}
